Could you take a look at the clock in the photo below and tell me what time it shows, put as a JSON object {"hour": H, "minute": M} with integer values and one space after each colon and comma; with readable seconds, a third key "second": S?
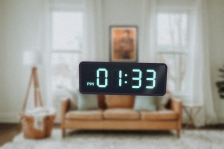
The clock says {"hour": 1, "minute": 33}
